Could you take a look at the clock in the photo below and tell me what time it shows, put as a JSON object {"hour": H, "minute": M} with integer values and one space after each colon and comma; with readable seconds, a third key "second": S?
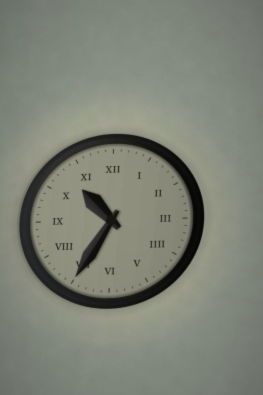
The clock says {"hour": 10, "minute": 35}
